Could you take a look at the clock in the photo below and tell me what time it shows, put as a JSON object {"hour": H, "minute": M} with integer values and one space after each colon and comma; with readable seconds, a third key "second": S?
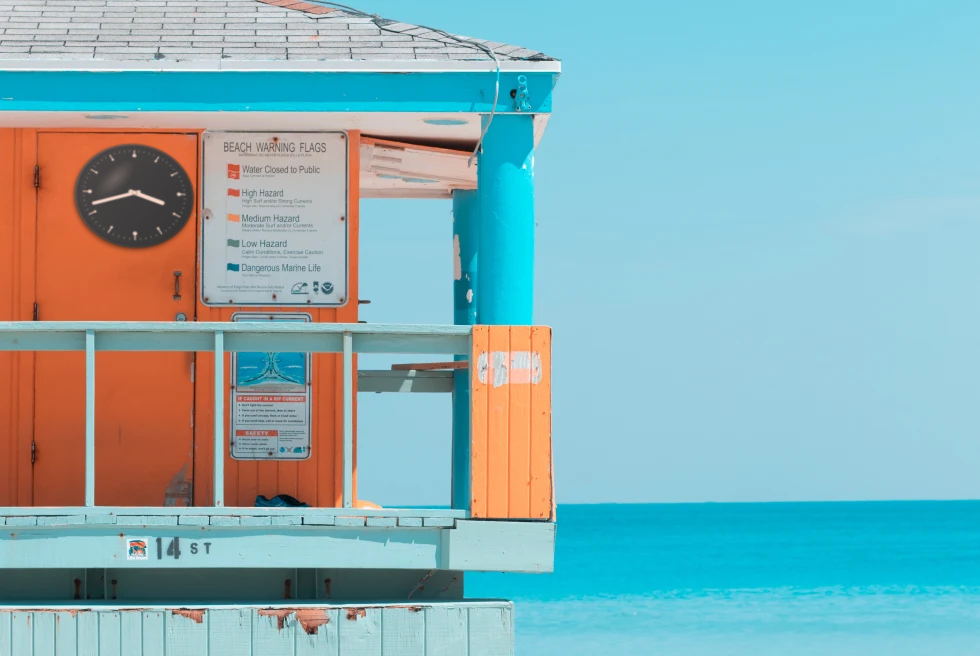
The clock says {"hour": 3, "minute": 42}
